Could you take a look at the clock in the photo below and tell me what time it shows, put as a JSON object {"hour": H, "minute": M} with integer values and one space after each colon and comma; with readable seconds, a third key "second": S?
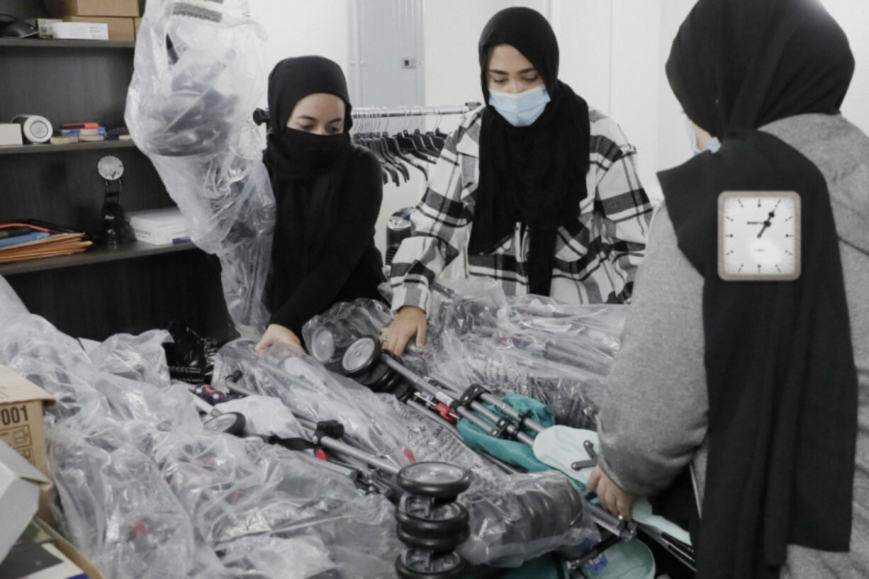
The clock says {"hour": 1, "minute": 5}
